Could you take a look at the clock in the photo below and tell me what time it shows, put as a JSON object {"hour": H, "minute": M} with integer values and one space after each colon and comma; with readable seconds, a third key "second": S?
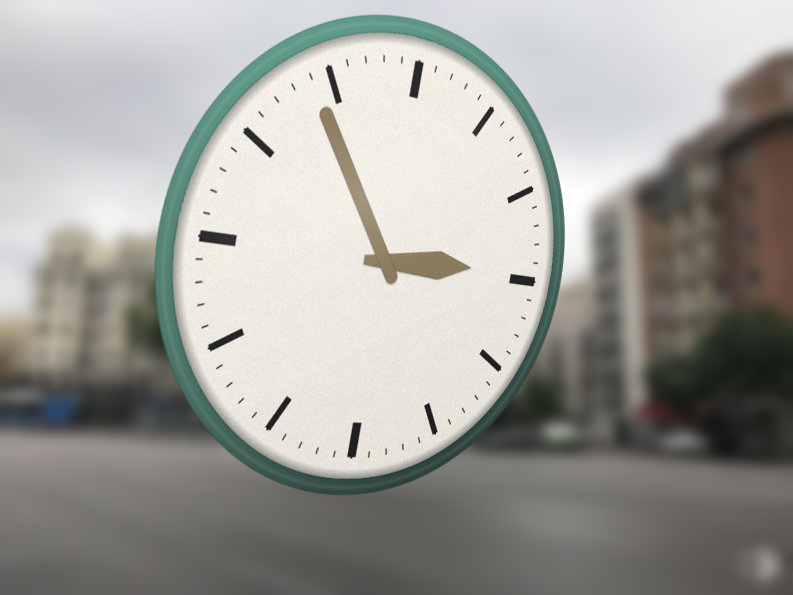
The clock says {"hour": 2, "minute": 54}
